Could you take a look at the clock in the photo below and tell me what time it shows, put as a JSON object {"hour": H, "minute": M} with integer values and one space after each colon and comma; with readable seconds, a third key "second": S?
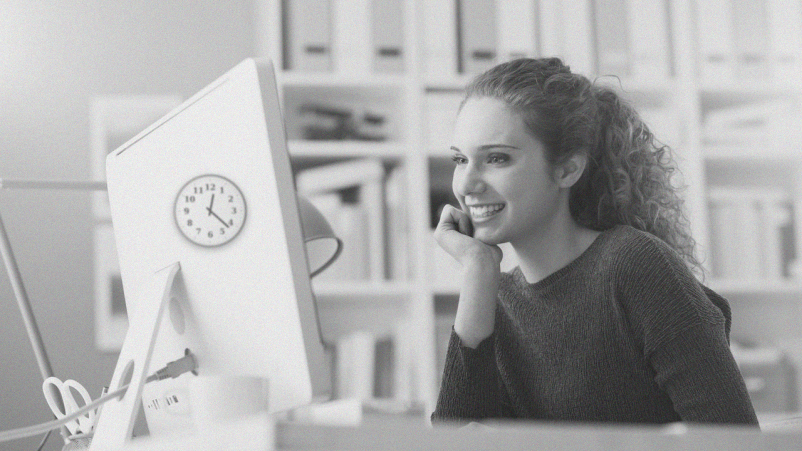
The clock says {"hour": 12, "minute": 22}
